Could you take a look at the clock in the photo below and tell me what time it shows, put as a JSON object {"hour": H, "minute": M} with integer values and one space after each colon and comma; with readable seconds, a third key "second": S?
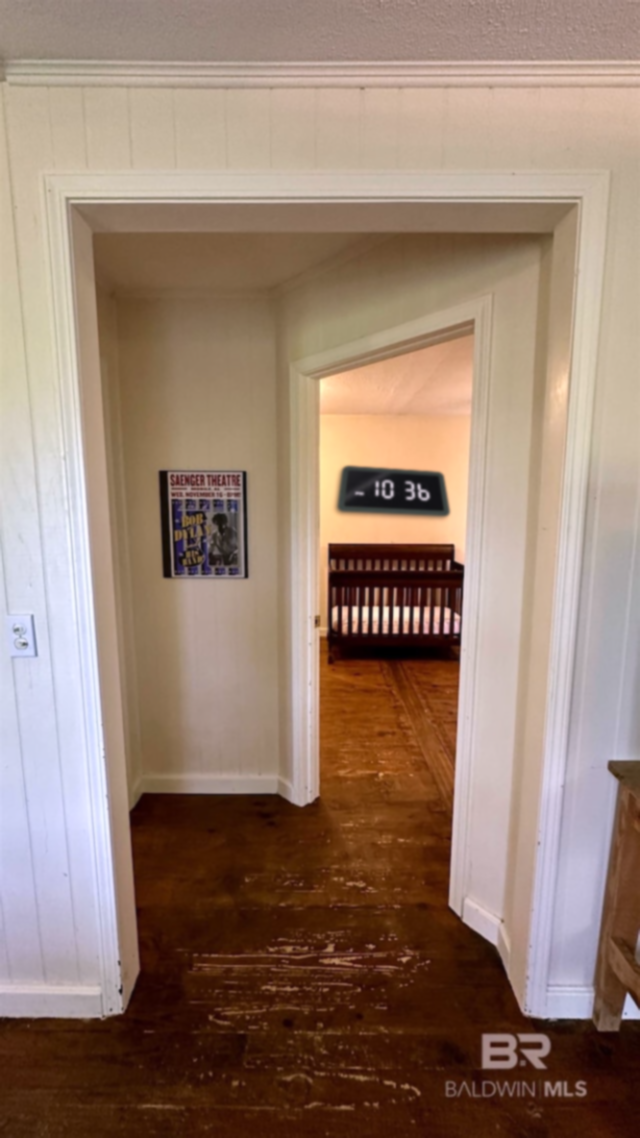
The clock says {"hour": 10, "minute": 36}
